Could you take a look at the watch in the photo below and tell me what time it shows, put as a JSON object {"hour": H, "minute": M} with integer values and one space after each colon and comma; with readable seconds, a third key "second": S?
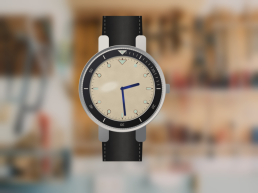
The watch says {"hour": 2, "minute": 29}
